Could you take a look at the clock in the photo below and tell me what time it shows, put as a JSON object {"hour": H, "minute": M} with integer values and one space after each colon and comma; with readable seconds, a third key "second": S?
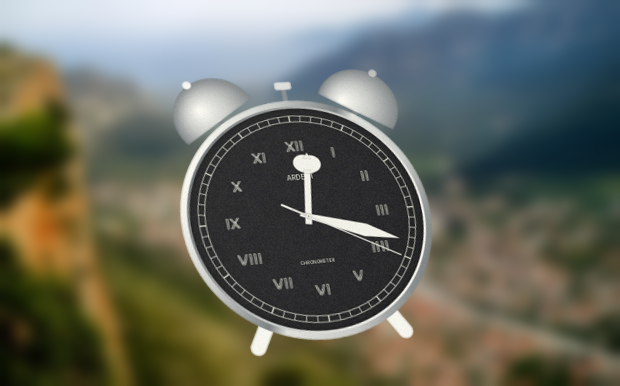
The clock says {"hour": 12, "minute": 18, "second": 20}
